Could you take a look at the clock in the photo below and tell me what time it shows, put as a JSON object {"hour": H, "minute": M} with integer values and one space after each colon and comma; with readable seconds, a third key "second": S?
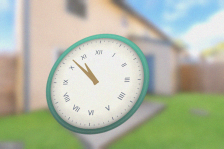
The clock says {"hour": 10, "minute": 52}
